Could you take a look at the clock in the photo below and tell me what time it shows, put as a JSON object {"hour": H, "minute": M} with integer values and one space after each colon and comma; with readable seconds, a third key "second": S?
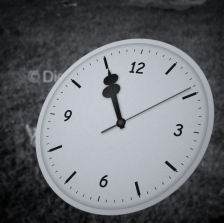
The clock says {"hour": 10, "minute": 55, "second": 9}
